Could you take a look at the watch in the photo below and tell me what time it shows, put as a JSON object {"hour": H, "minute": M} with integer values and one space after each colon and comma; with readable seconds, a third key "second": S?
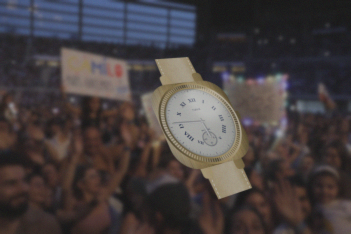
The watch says {"hour": 5, "minute": 46}
